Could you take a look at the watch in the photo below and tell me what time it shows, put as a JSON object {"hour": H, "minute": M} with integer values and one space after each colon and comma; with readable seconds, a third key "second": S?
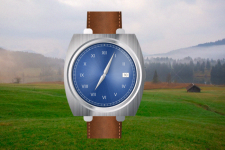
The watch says {"hour": 7, "minute": 4}
